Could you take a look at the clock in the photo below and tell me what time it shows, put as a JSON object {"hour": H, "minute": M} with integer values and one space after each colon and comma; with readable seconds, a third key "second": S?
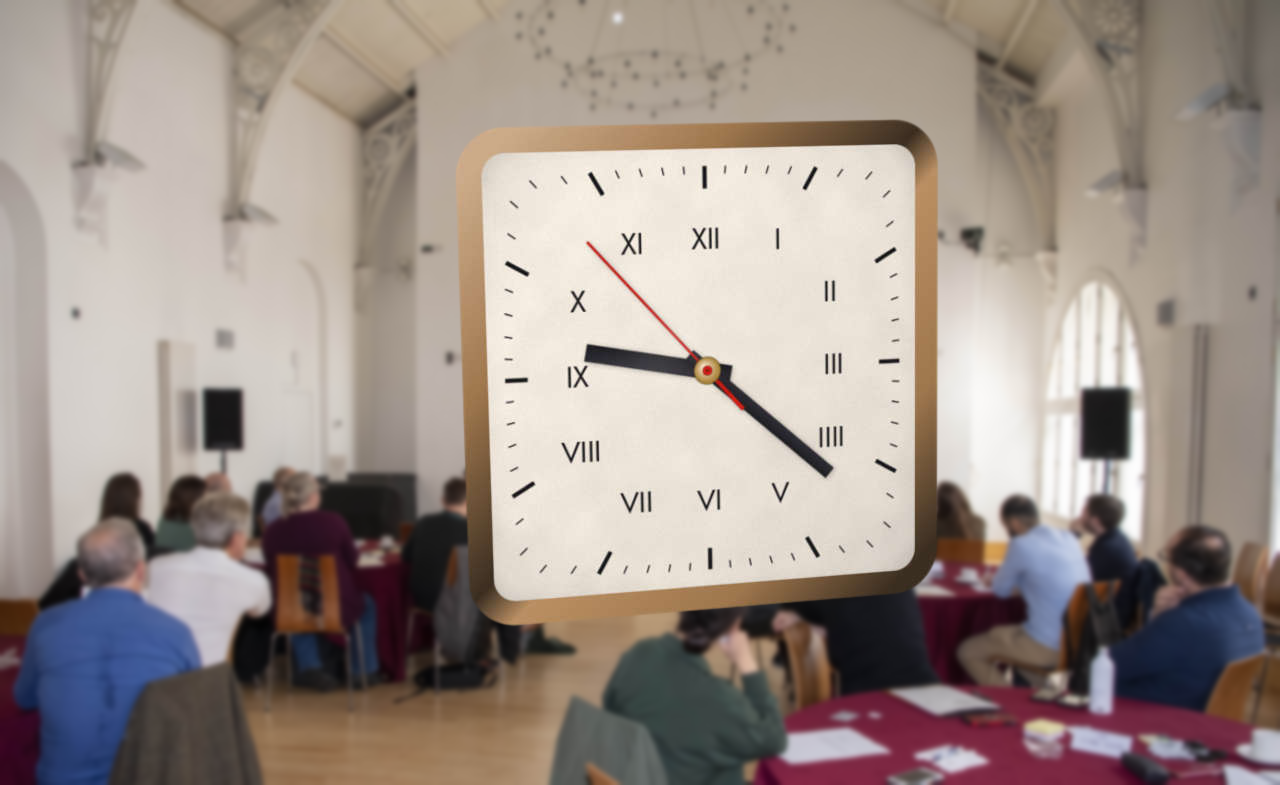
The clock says {"hour": 9, "minute": 21, "second": 53}
